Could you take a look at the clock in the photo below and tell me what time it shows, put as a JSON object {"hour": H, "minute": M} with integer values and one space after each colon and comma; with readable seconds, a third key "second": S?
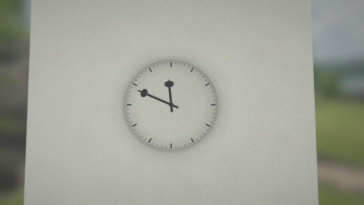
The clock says {"hour": 11, "minute": 49}
